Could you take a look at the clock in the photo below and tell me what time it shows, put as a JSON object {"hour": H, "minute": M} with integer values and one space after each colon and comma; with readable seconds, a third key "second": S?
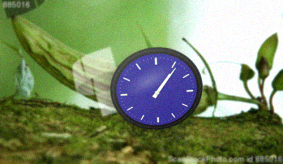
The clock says {"hour": 1, "minute": 6}
